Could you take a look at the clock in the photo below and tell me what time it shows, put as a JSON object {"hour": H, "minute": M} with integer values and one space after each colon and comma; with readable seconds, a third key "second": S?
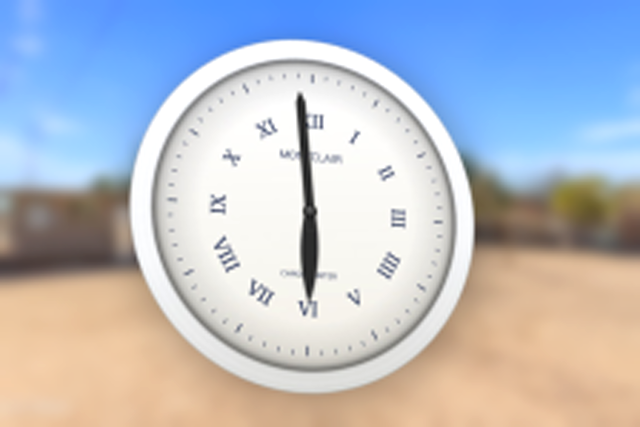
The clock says {"hour": 5, "minute": 59}
